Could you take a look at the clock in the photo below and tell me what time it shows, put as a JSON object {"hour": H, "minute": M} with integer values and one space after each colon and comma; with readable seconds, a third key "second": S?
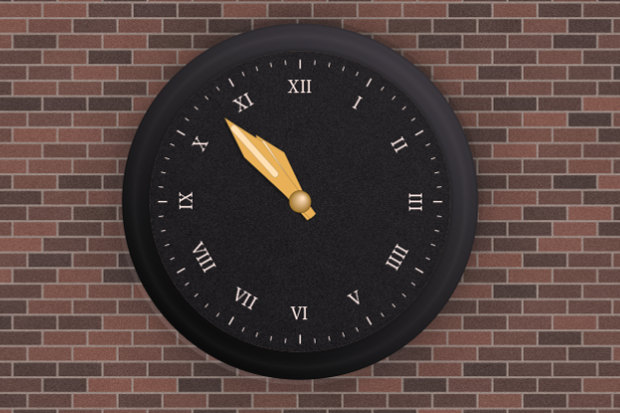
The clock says {"hour": 10, "minute": 53}
